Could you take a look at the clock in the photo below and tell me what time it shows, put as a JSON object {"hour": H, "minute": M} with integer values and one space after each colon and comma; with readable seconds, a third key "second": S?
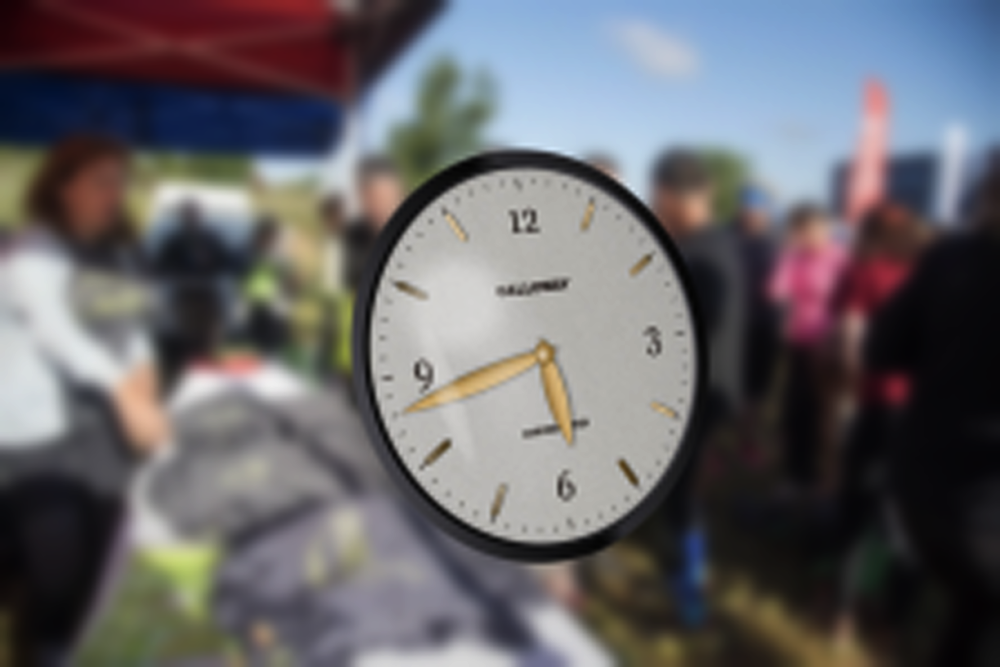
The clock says {"hour": 5, "minute": 43}
